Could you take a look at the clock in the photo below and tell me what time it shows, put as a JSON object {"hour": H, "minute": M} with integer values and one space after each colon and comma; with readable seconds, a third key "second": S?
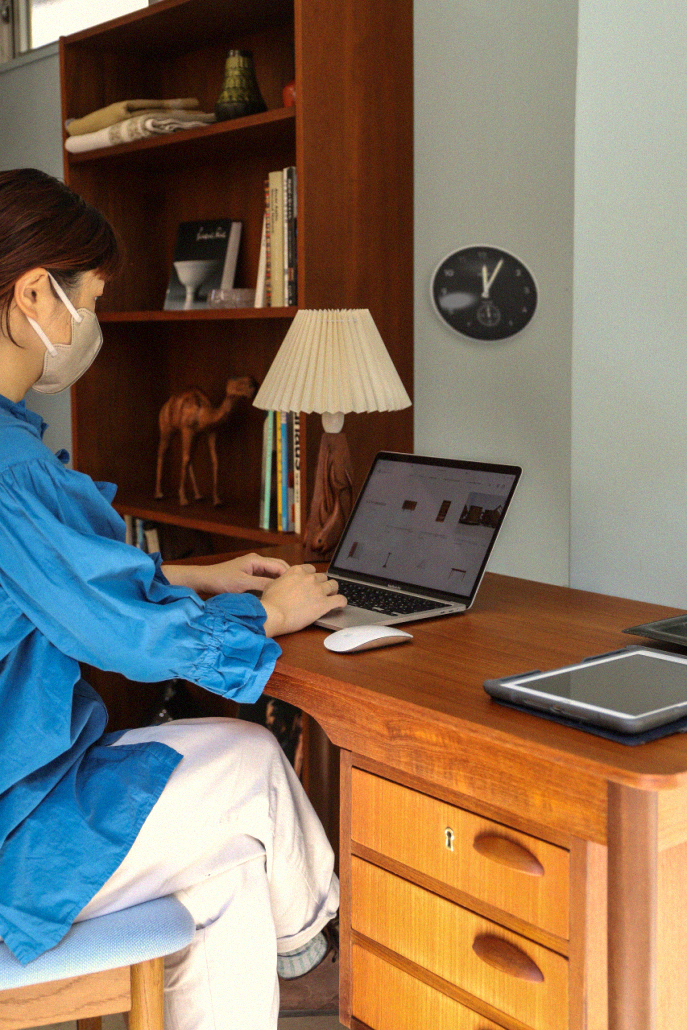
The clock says {"hour": 12, "minute": 5}
